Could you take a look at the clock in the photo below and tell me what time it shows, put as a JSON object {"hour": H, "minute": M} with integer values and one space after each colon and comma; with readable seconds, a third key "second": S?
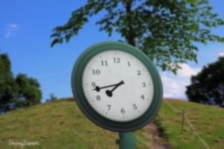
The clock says {"hour": 7, "minute": 43}
